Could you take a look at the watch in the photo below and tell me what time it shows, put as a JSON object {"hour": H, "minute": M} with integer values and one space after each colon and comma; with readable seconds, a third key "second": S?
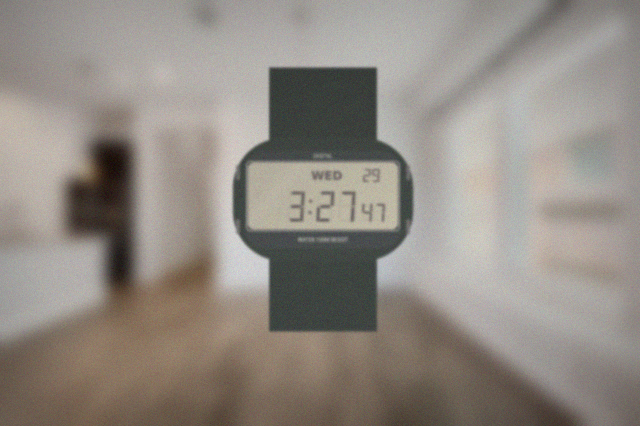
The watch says {"hour": 3, "minute": 27, "second": 47}
